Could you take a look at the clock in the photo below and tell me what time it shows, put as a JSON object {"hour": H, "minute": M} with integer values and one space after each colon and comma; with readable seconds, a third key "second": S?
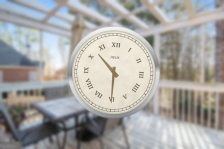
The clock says {"hour": 10, "minute": 30}
